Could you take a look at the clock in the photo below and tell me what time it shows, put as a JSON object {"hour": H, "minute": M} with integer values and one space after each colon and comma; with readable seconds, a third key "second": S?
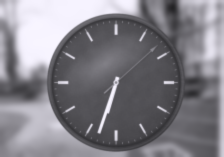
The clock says {"hour": 6, "minute": 33, "second": 8}
